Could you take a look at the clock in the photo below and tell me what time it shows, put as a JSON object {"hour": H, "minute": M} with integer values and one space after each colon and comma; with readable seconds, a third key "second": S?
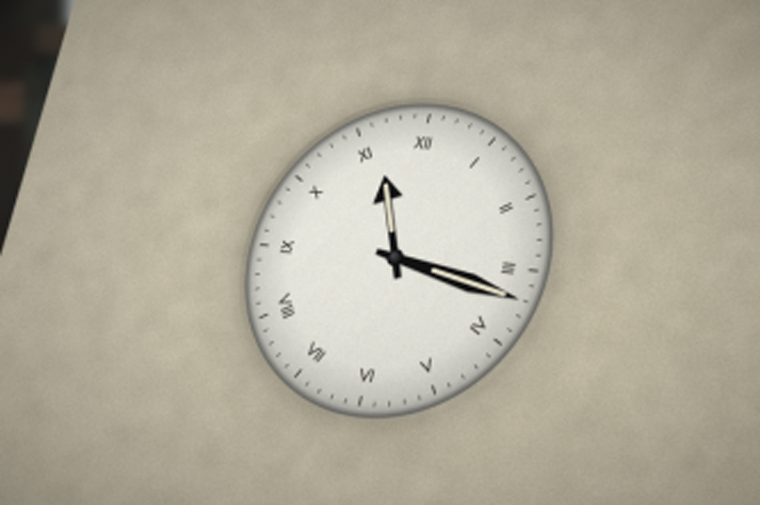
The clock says {"hour": 11, "minute": 17}
